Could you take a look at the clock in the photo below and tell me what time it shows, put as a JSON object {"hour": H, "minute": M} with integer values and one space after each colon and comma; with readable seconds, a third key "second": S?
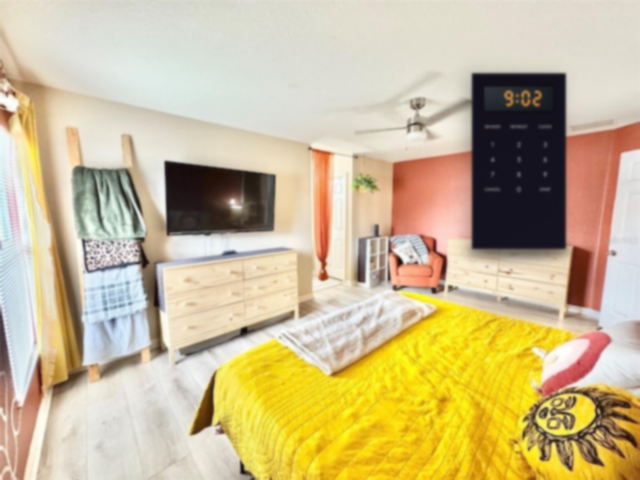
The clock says {"hour": 9, "minute": 2}
